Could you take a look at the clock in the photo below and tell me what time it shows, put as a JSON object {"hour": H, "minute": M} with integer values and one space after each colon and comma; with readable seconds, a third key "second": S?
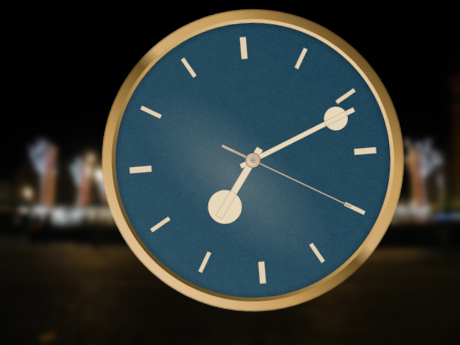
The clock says {"hour": 7, "minute": 11, "second": 20}
